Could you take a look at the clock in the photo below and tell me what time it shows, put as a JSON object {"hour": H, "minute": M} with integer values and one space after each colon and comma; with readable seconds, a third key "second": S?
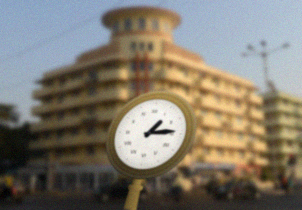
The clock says {"hour": 1, "minute": 14}
